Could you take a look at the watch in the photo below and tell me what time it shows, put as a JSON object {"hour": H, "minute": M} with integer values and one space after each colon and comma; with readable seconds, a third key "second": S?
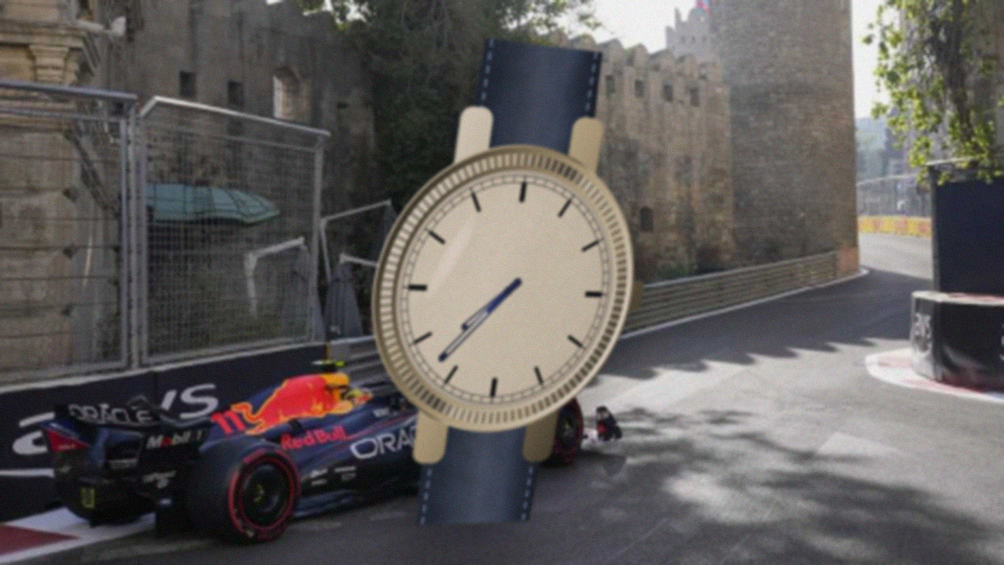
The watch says {"hour": 7, "minute": 37}
